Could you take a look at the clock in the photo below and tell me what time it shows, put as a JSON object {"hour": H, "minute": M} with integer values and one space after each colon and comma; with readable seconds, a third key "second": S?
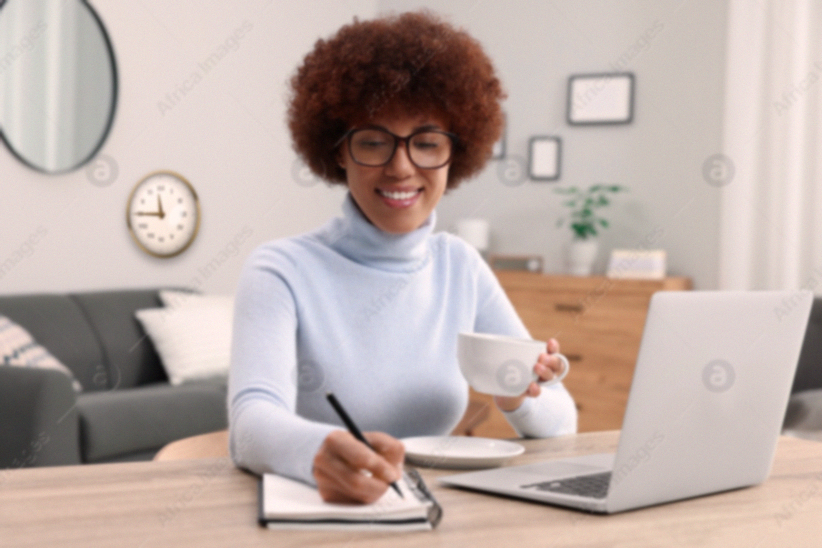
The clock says {"hour": 11, "minute": 45}
